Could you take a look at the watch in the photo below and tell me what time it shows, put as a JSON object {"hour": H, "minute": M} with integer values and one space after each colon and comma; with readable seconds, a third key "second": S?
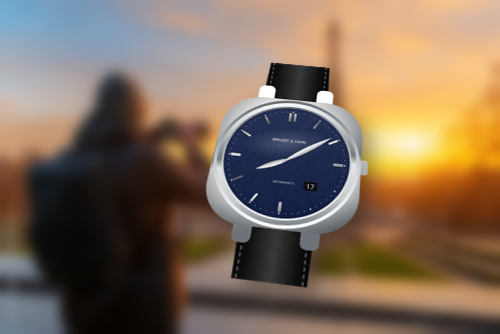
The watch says {"hour": 8, "minute": 9}
